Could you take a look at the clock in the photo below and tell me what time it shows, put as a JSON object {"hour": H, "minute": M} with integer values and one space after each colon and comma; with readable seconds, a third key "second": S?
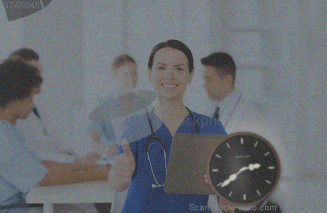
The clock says {"hour": 2, "minute": 39}
